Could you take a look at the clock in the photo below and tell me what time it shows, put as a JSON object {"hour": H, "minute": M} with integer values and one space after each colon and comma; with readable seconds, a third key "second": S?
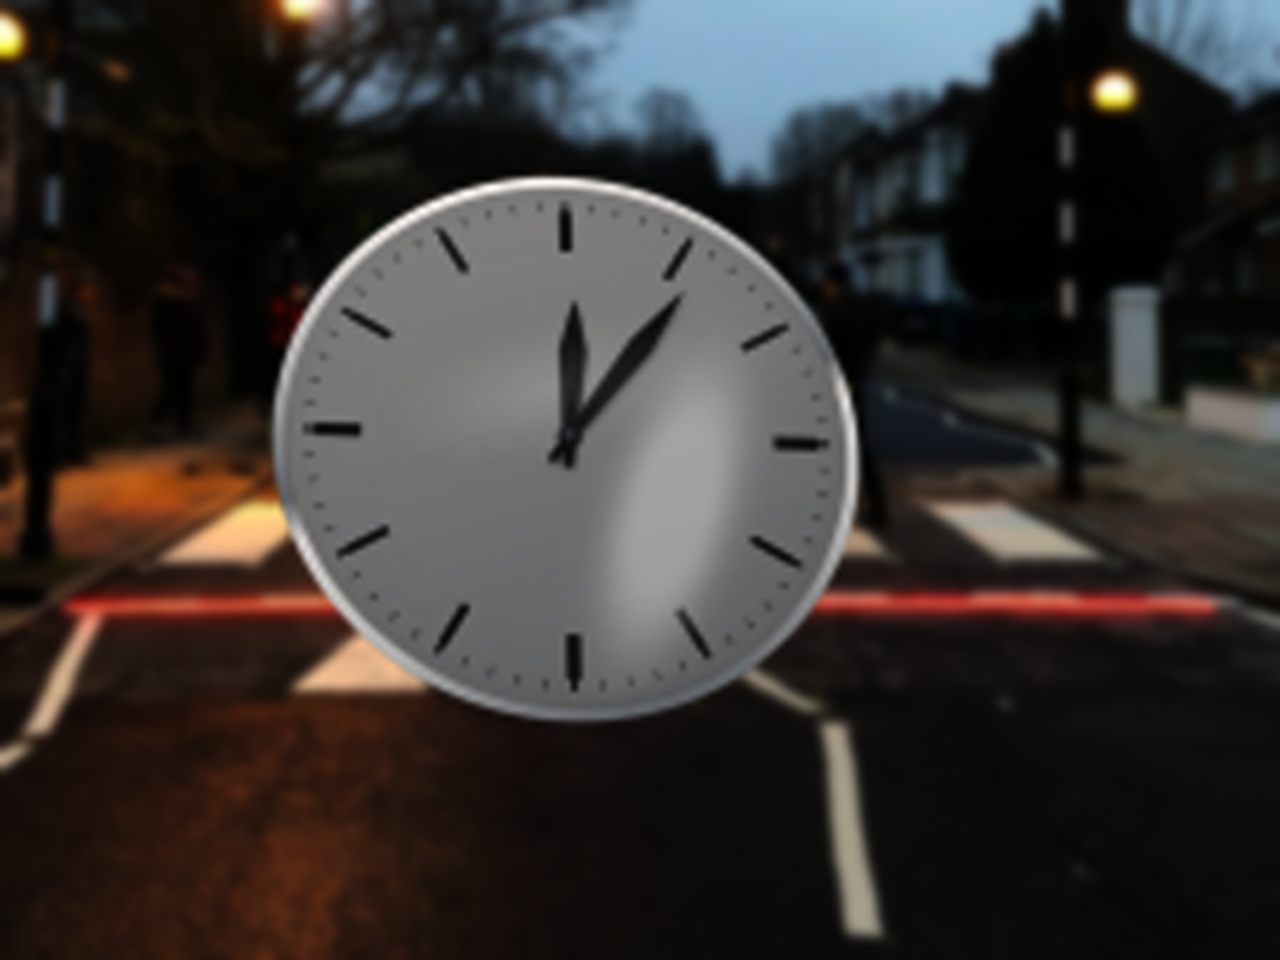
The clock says {"hour": 12, "minute": 6}
